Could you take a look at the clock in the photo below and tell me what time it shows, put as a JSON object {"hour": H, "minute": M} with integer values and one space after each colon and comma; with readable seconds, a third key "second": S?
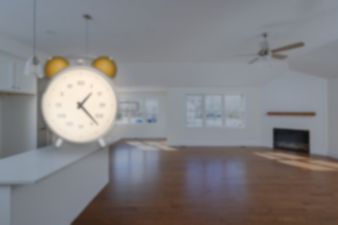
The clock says {"hour": 1, "minute": 23}
